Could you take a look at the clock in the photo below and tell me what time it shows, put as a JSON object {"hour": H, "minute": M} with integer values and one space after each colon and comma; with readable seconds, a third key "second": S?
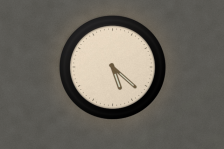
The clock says {"hour": 5, "minute": 22}
